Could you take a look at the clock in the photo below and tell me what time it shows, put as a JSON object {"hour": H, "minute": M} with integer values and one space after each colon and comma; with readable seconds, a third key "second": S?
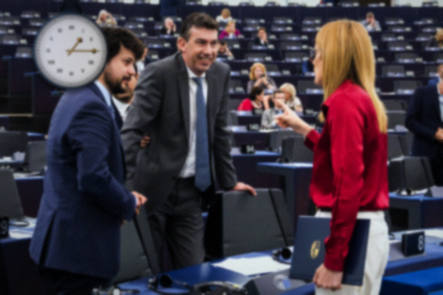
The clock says {"hour": 1, "minute": 15}
